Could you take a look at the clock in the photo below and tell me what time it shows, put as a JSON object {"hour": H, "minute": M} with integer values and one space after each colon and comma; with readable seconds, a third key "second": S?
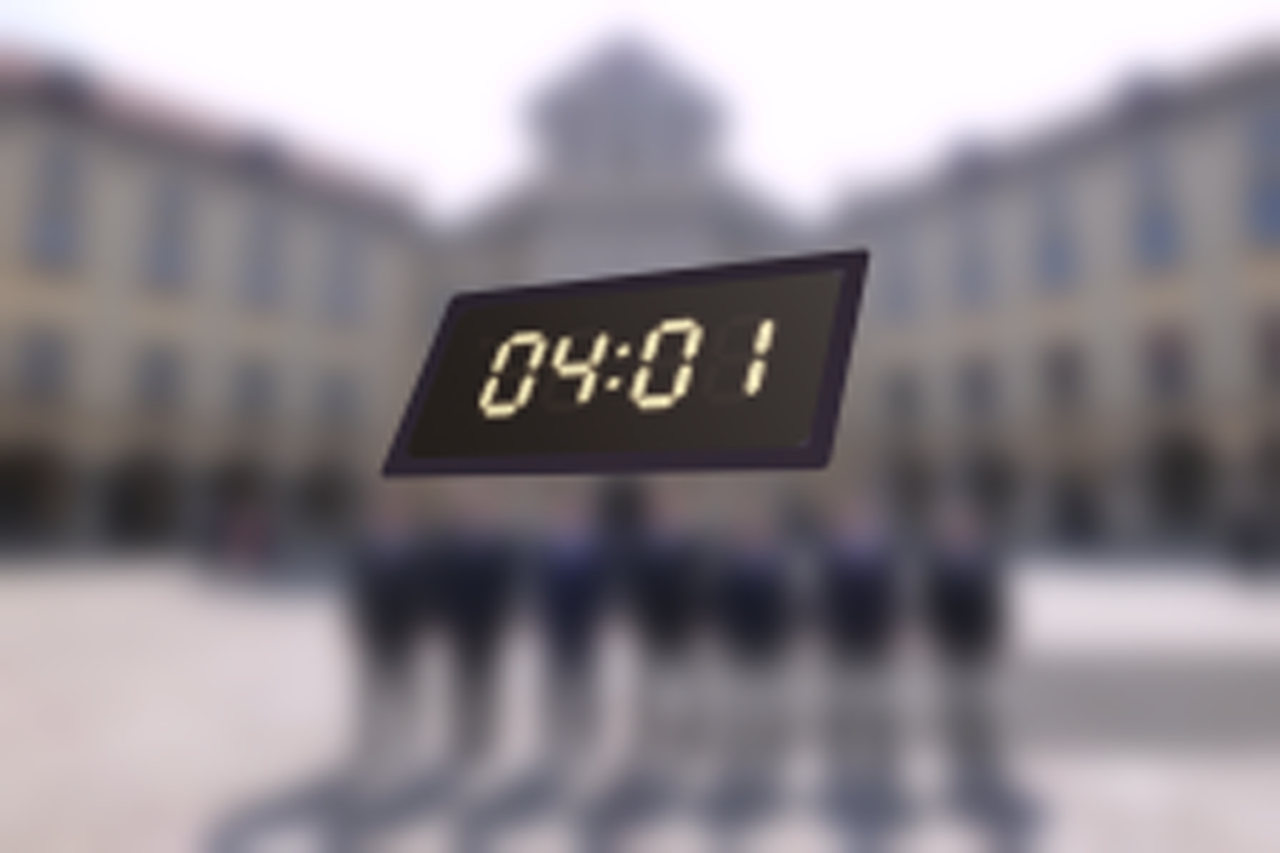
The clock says {"hour": 4, "minute": 1}
